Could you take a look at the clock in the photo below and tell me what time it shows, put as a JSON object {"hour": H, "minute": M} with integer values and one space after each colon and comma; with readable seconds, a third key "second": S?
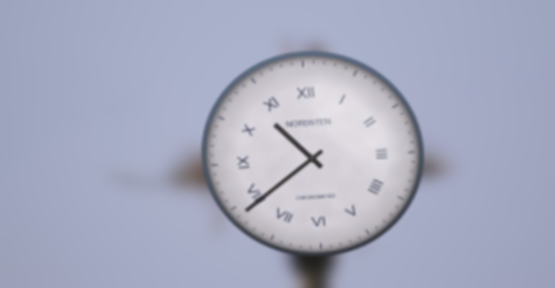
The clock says {"hour": 10, "minute": 39}
